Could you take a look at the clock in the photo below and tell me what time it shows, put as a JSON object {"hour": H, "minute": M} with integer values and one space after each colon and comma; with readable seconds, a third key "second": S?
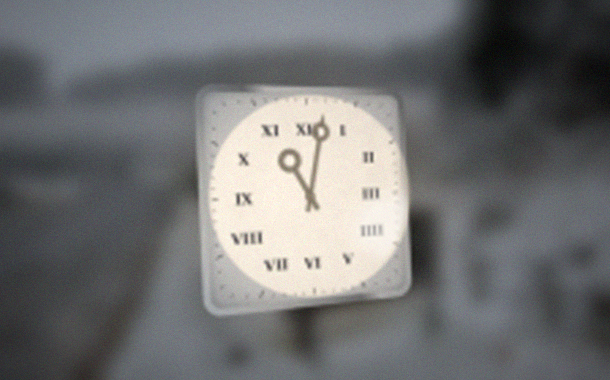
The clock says {"hour": 11, "minute": 2}
